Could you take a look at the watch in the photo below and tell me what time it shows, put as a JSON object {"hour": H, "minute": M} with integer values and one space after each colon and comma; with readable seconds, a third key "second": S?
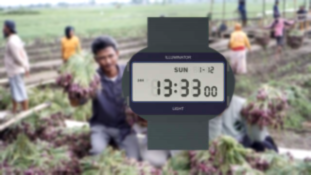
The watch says {"hour": 13, "minute": 33, "second": 0}
